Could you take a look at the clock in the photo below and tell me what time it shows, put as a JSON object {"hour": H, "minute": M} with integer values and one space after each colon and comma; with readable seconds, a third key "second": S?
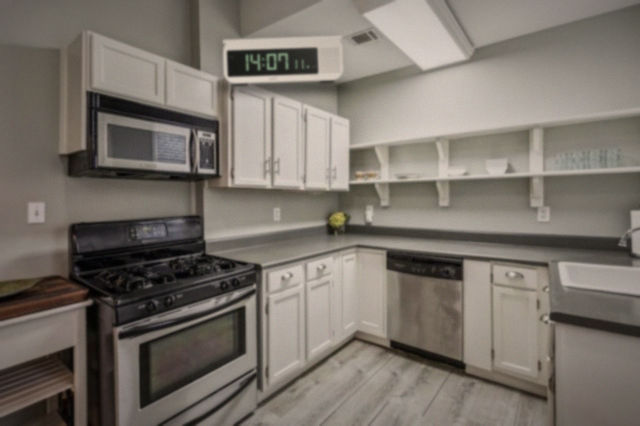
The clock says {"hour": 14, "minute": 7}
